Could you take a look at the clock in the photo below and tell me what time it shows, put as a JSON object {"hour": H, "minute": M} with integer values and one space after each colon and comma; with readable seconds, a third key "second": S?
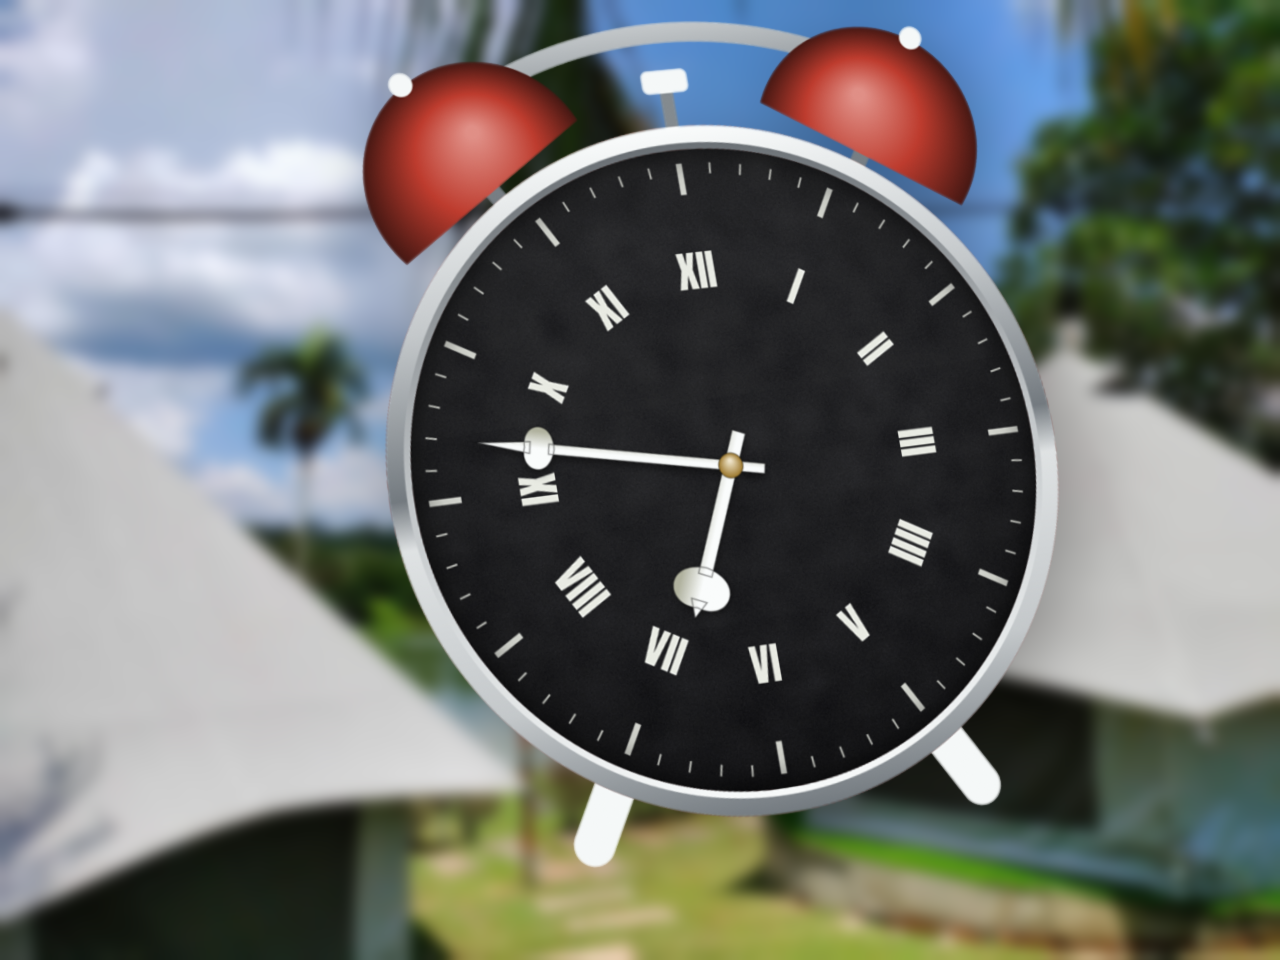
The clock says {"hour": 6, "minute": 47}
